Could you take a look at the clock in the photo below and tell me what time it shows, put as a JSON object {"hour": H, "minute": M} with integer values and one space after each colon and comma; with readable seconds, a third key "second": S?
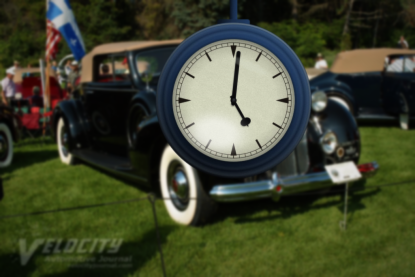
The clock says {"hour": 5, "minute": 1}
